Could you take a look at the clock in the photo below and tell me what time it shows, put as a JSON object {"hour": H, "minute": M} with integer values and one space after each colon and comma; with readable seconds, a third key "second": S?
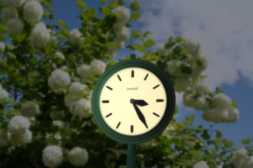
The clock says {"hour": 3, "minute": 25}
